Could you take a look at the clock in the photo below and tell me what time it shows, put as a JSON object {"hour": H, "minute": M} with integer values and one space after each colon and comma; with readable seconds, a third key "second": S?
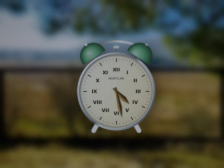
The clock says {"hour": 4, "minute": 28}
